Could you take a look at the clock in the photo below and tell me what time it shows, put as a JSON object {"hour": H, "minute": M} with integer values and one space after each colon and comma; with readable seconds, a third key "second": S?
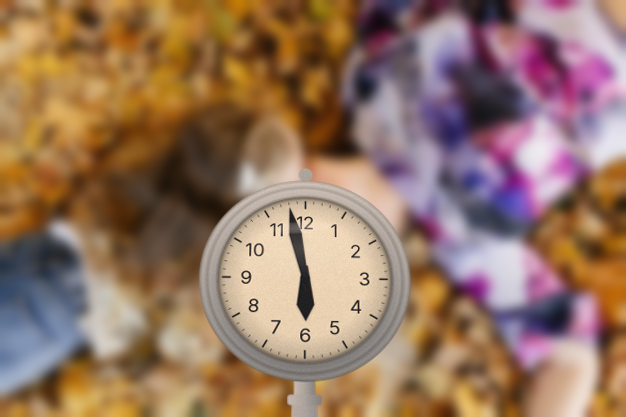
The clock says {"hour": 5, "minute": 58}
